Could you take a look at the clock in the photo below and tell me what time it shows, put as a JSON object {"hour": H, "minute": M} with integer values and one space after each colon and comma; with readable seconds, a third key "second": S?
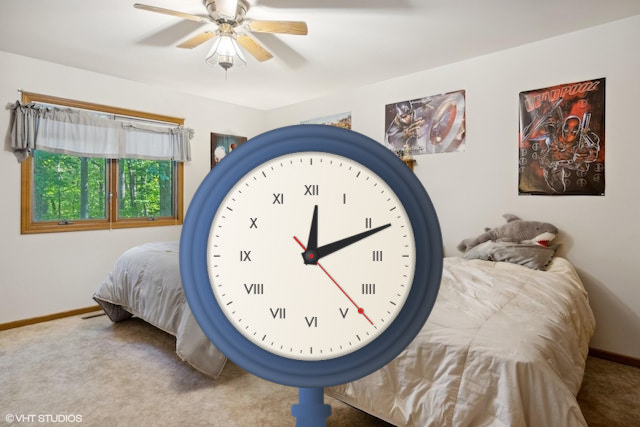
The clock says {"hour": 12, "minute": 11, "second": 23}
